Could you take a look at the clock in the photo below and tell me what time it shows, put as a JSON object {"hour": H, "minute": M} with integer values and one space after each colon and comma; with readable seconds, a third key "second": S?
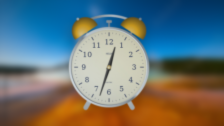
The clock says {"hour": 12, "minute": 33}
